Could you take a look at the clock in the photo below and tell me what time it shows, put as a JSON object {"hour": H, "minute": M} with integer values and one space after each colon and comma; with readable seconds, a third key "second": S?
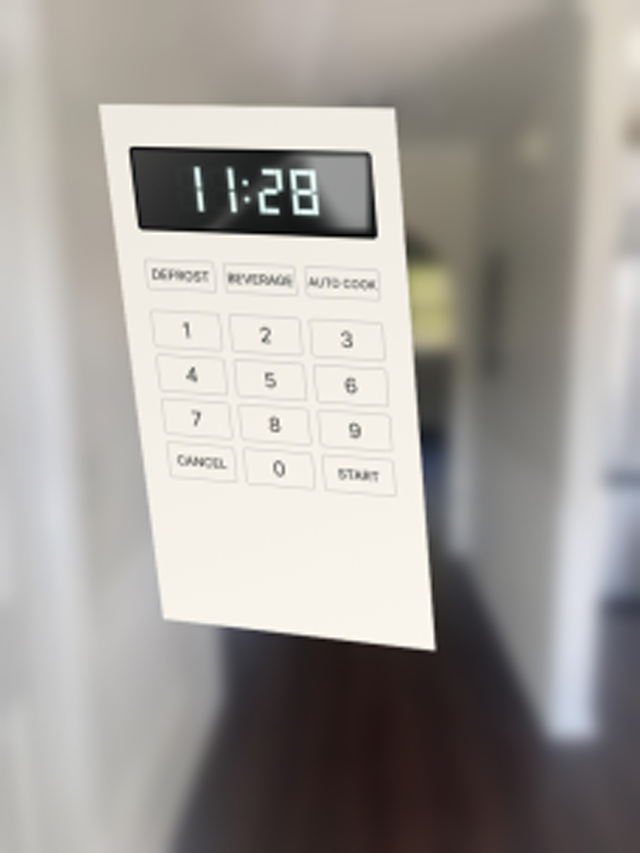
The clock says {"hour": 11, "minute": 28}
